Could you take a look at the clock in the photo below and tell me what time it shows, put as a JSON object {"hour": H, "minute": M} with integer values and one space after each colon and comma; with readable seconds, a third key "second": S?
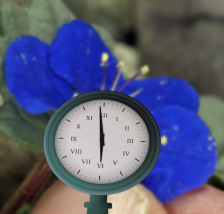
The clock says {"hour": 5, "minute": 59}
